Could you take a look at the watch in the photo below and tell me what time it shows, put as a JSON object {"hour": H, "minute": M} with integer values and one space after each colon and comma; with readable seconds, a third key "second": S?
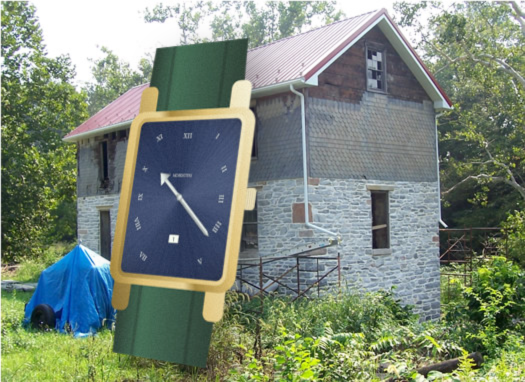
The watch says {"hour": 10, "minute": 22}
